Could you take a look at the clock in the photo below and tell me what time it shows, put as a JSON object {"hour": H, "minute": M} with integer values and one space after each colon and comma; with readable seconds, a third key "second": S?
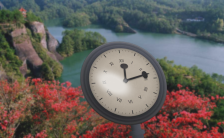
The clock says {"hour": 12, "minute": 13}
